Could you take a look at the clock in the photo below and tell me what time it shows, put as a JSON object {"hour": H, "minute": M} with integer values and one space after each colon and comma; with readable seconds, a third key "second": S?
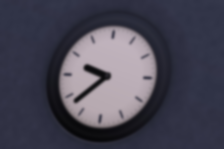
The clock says {"hour": 9, "minute": 38}
